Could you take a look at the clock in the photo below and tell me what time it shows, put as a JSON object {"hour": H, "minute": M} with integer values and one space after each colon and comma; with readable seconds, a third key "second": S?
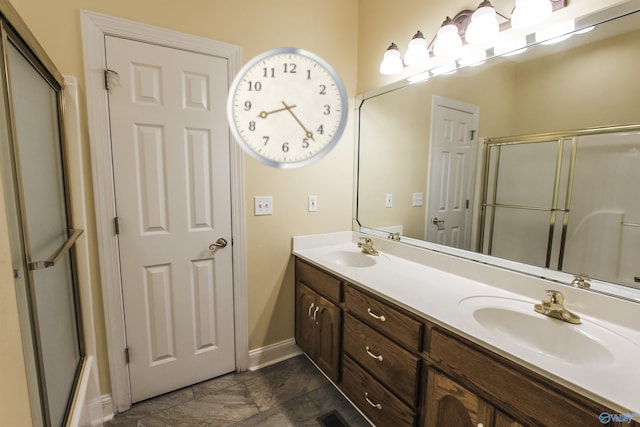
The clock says {"hour": 8, "minute": 23}
